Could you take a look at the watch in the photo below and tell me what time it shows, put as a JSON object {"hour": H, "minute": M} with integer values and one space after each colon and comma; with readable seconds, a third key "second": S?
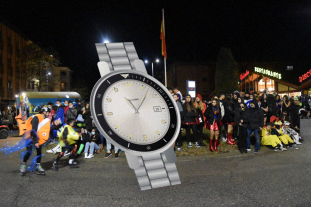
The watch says {"hour": 11, "minute": 7}
